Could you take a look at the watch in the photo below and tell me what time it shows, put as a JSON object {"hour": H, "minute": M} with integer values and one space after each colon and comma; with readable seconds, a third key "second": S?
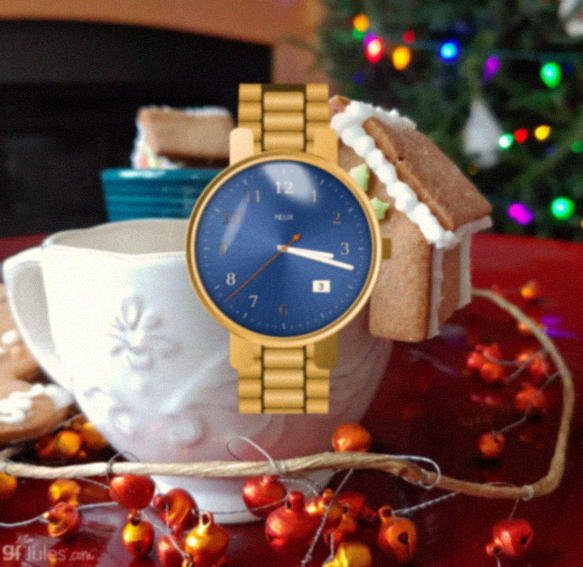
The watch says {"hour": 3, "minute": 17, "second": 38}
